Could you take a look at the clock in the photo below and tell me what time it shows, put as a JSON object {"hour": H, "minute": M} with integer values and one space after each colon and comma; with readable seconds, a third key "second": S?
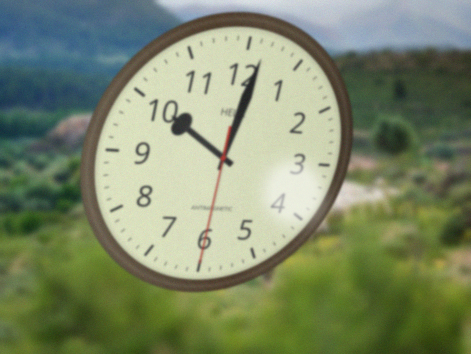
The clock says {"hour": 10, "minute": 1, "second": 30}
